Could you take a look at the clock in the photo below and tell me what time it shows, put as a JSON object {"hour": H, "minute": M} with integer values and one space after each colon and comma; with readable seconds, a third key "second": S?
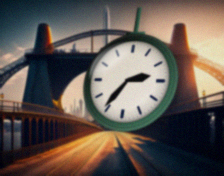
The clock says {"hour": 2, "minute": 36}
